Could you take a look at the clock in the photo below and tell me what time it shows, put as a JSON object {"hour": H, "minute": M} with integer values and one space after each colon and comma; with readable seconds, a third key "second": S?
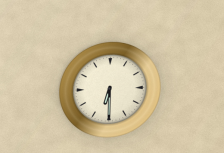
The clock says {"hour": 6, "minute": 30}
